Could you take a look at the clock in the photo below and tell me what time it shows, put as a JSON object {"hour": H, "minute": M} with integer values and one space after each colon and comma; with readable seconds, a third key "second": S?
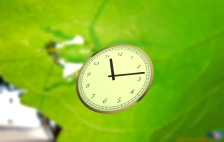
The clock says {"hour": 11, "minute": 13}
